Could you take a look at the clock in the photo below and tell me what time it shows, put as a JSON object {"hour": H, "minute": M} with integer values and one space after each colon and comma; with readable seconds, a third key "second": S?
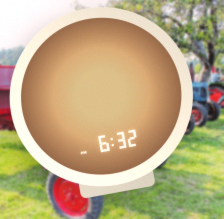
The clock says {"hour": 6, "minute": 32}
